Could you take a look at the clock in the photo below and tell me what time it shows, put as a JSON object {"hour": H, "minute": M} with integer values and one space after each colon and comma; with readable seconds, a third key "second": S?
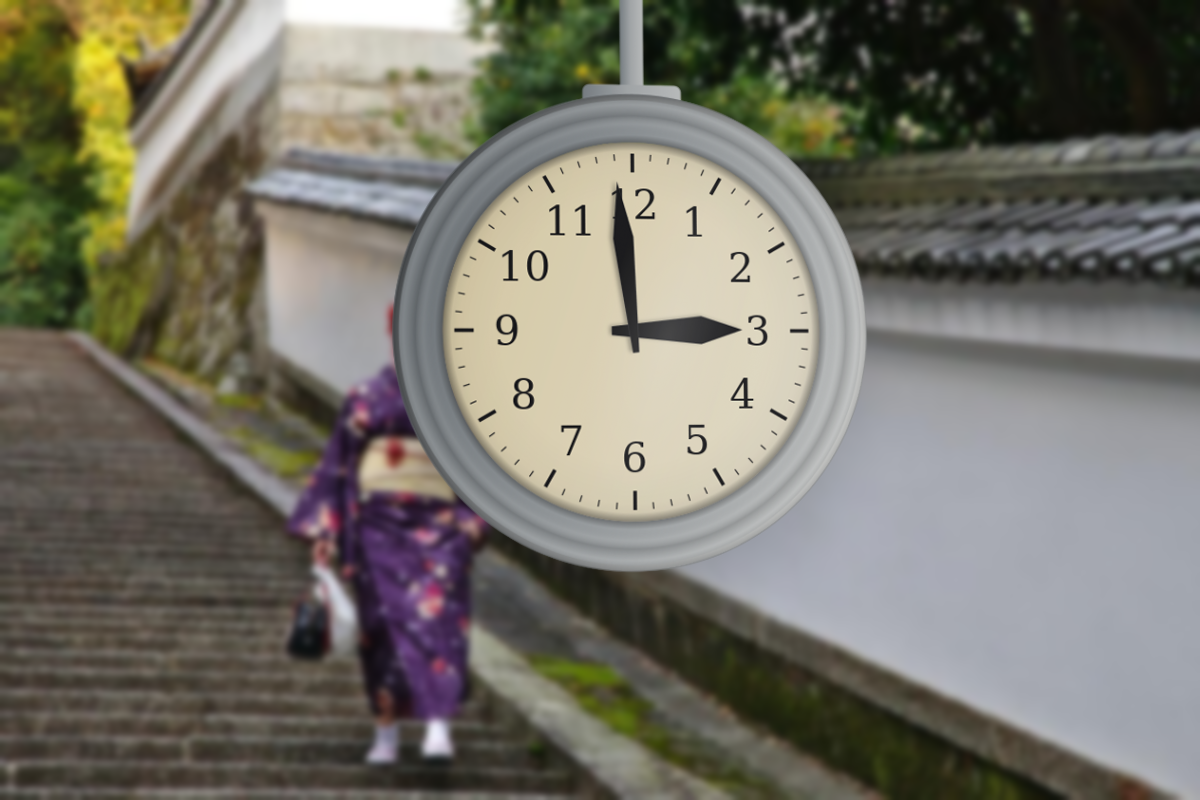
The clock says {"hour": 2, "minute": 59}
